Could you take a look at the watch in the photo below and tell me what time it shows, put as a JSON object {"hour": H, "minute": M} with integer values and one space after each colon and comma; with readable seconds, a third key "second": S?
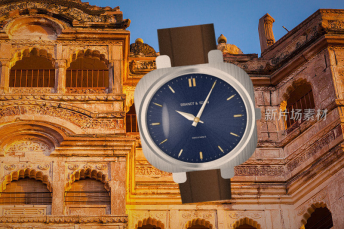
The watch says {"hour": 10, "minute": 5}
